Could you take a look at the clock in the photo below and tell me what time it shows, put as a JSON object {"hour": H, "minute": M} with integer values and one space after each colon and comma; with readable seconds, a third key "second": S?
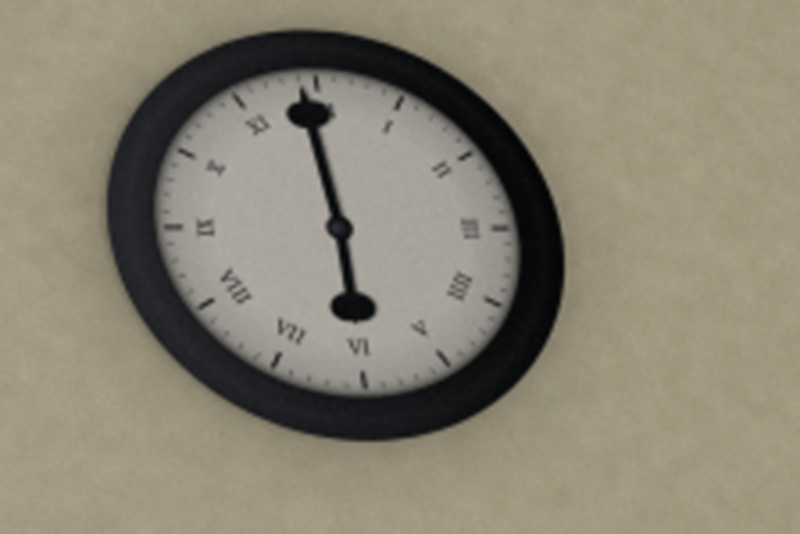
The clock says {"hour": 5, "minute": 59}
